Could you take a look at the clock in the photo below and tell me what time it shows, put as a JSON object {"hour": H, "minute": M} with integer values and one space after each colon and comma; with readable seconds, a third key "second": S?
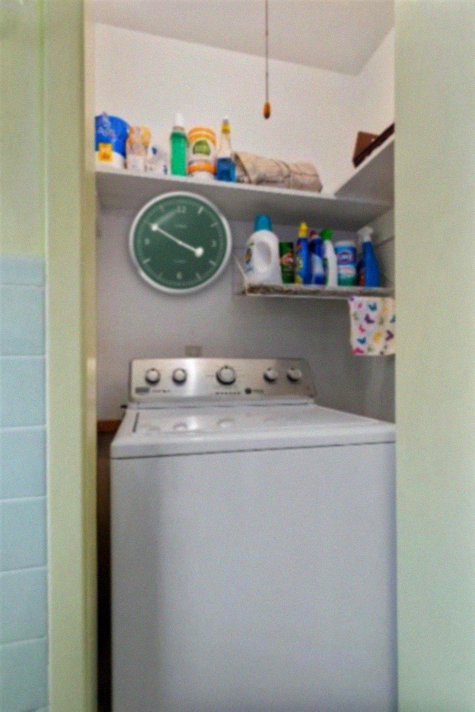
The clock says {"hour": 3, "minute": 50}
